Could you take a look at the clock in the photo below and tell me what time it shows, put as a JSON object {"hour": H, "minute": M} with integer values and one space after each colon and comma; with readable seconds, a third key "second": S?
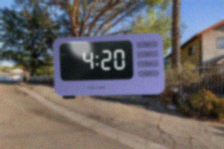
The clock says {"hour": 4, "minute": 20}
